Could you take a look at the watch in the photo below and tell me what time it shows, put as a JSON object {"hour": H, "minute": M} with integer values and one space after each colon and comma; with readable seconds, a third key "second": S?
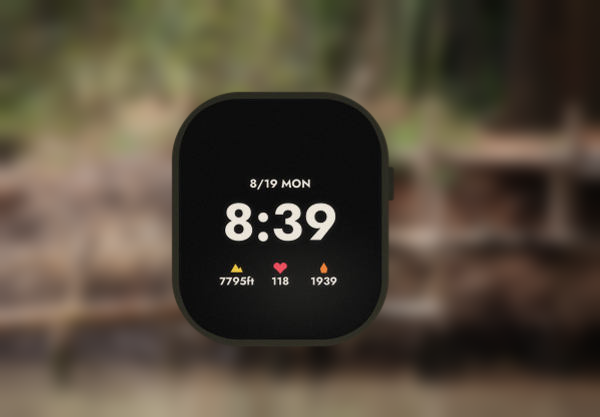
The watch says {"hour": 8, "minute": 39}
